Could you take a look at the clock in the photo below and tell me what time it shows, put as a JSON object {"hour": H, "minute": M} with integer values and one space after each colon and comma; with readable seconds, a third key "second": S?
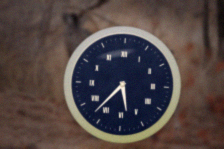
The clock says {"hour": 5, "minute": 37}
